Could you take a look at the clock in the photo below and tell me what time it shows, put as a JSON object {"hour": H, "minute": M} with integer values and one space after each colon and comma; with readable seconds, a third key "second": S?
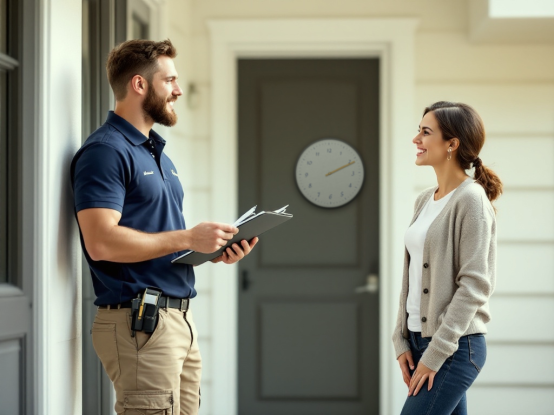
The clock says {"hour": 2, "minute": 11}
